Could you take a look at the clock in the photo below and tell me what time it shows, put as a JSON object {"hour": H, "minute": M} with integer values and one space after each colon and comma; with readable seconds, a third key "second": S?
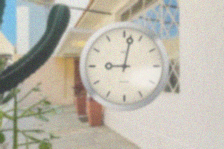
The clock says {"hour": 9, "minute": 2}
